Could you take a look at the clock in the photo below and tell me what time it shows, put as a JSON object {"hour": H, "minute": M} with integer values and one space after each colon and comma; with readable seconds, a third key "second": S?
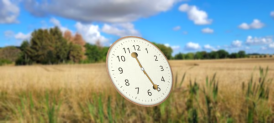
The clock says {"hour": 11, "minute": 26}
